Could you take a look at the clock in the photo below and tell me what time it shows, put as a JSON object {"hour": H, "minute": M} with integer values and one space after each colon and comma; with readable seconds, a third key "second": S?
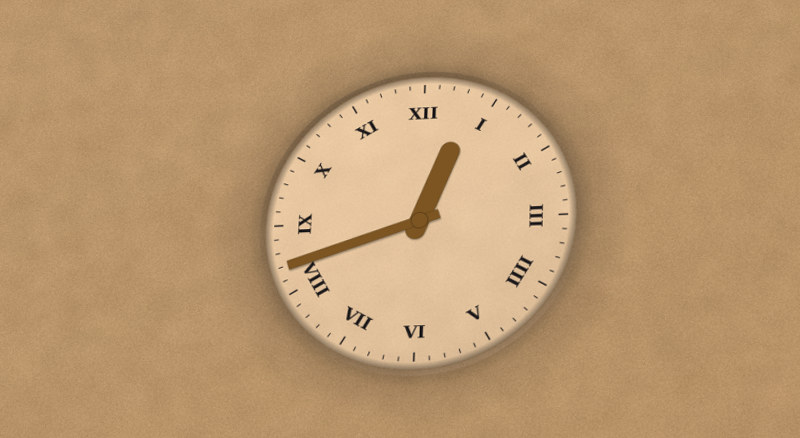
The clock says {"hour": 12, "minute": 42}
